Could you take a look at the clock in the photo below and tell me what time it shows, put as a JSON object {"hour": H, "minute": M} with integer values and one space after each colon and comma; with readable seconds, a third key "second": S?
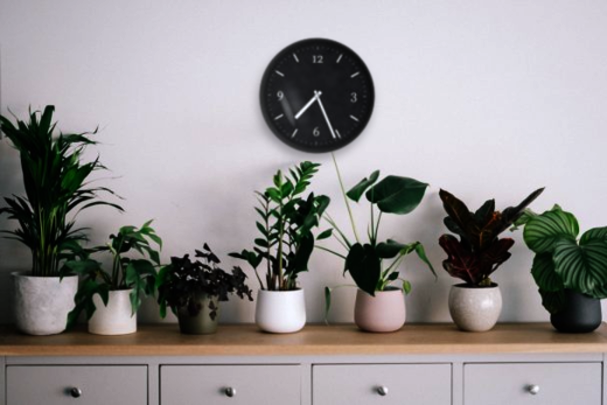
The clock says {"hour": 7, "minute": 26}
